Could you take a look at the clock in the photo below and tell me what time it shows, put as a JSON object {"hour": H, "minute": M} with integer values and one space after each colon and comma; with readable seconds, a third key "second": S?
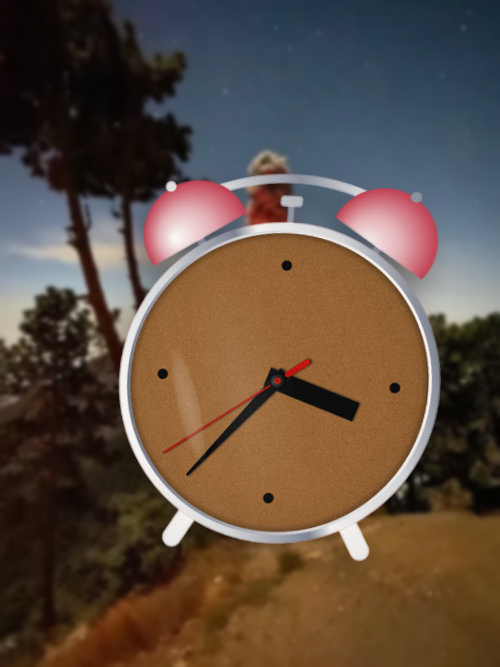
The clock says {"hour": 3, "minute": 36, "second": 39}
